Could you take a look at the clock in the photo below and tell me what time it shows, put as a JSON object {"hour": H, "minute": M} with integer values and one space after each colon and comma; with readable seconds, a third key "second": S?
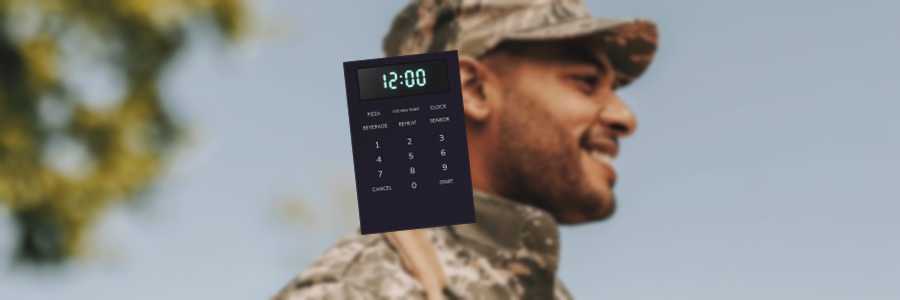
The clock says {"hour": 12, "minute": 0}
